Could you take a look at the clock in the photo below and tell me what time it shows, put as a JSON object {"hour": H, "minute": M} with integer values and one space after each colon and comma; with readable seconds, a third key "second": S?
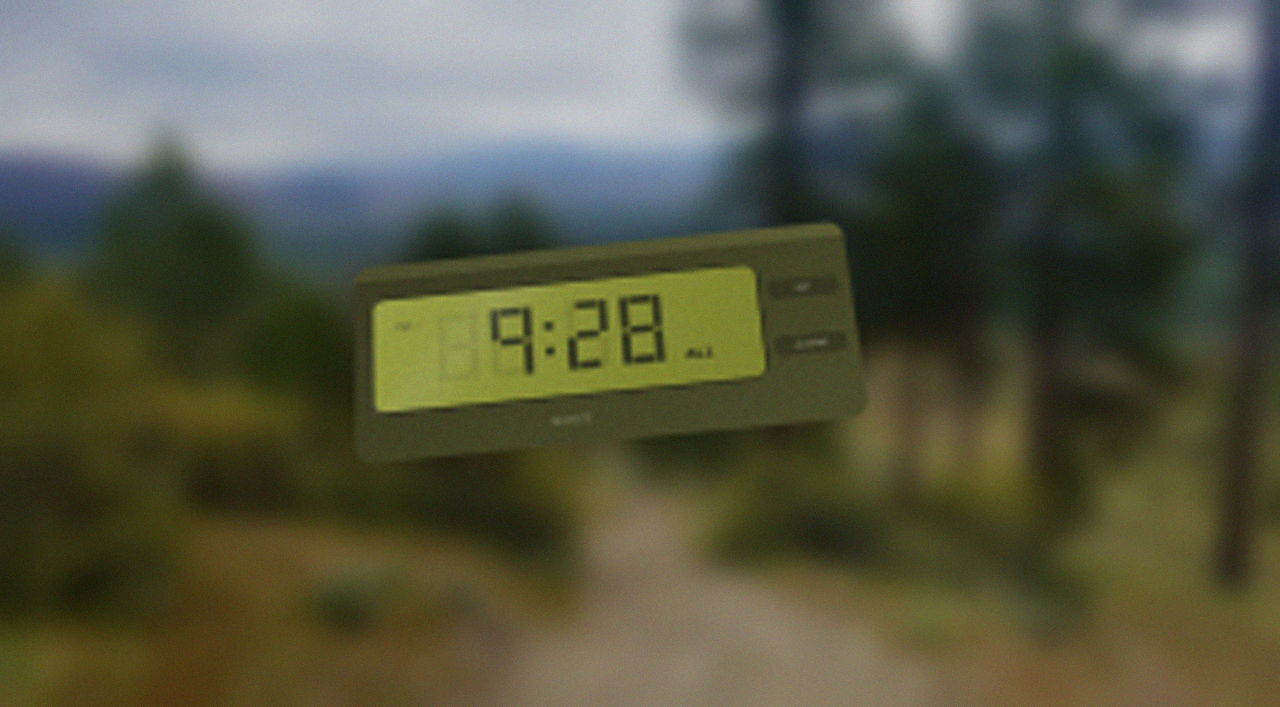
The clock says {"hour": 9, "minute": 28}
